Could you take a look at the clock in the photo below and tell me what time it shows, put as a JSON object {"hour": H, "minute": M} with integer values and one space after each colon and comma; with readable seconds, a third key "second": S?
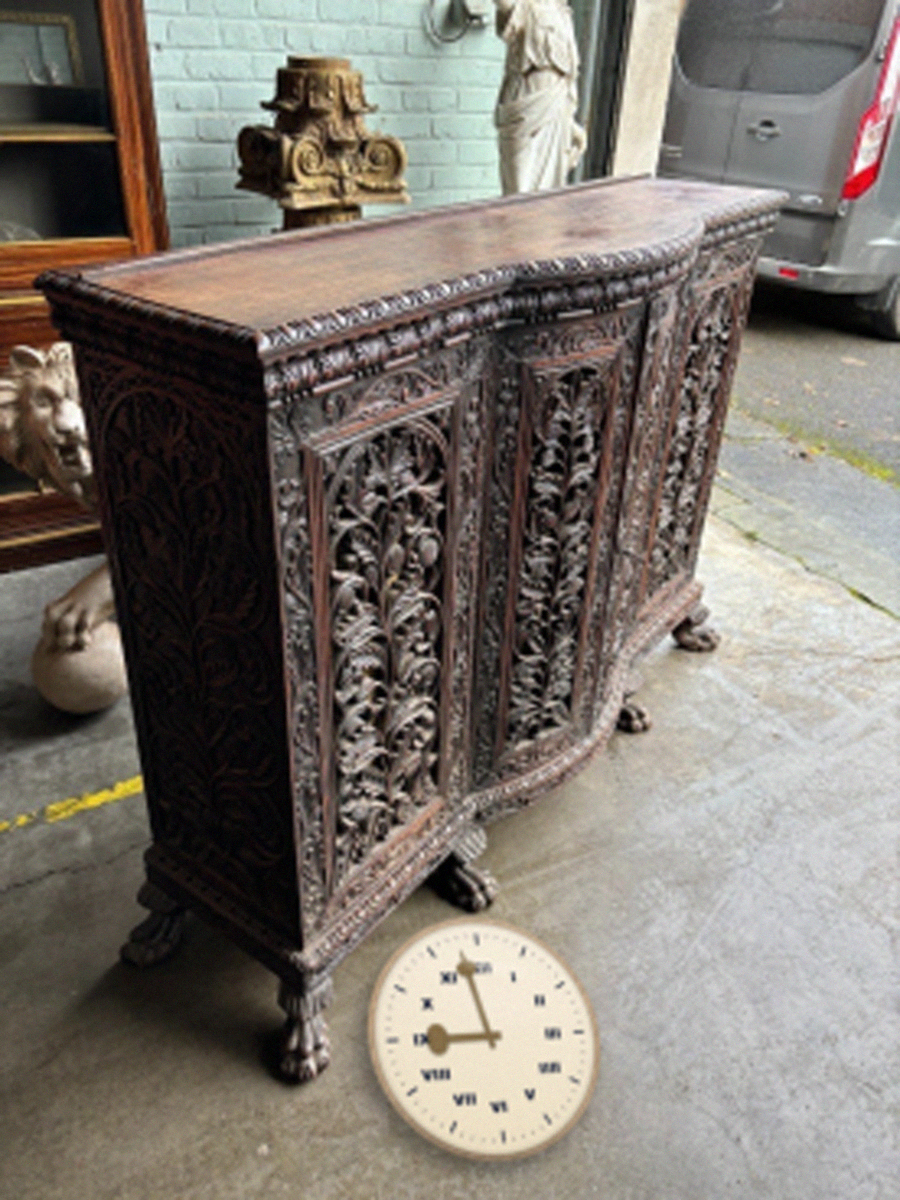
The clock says {"hour": 8, "minute": 58}
